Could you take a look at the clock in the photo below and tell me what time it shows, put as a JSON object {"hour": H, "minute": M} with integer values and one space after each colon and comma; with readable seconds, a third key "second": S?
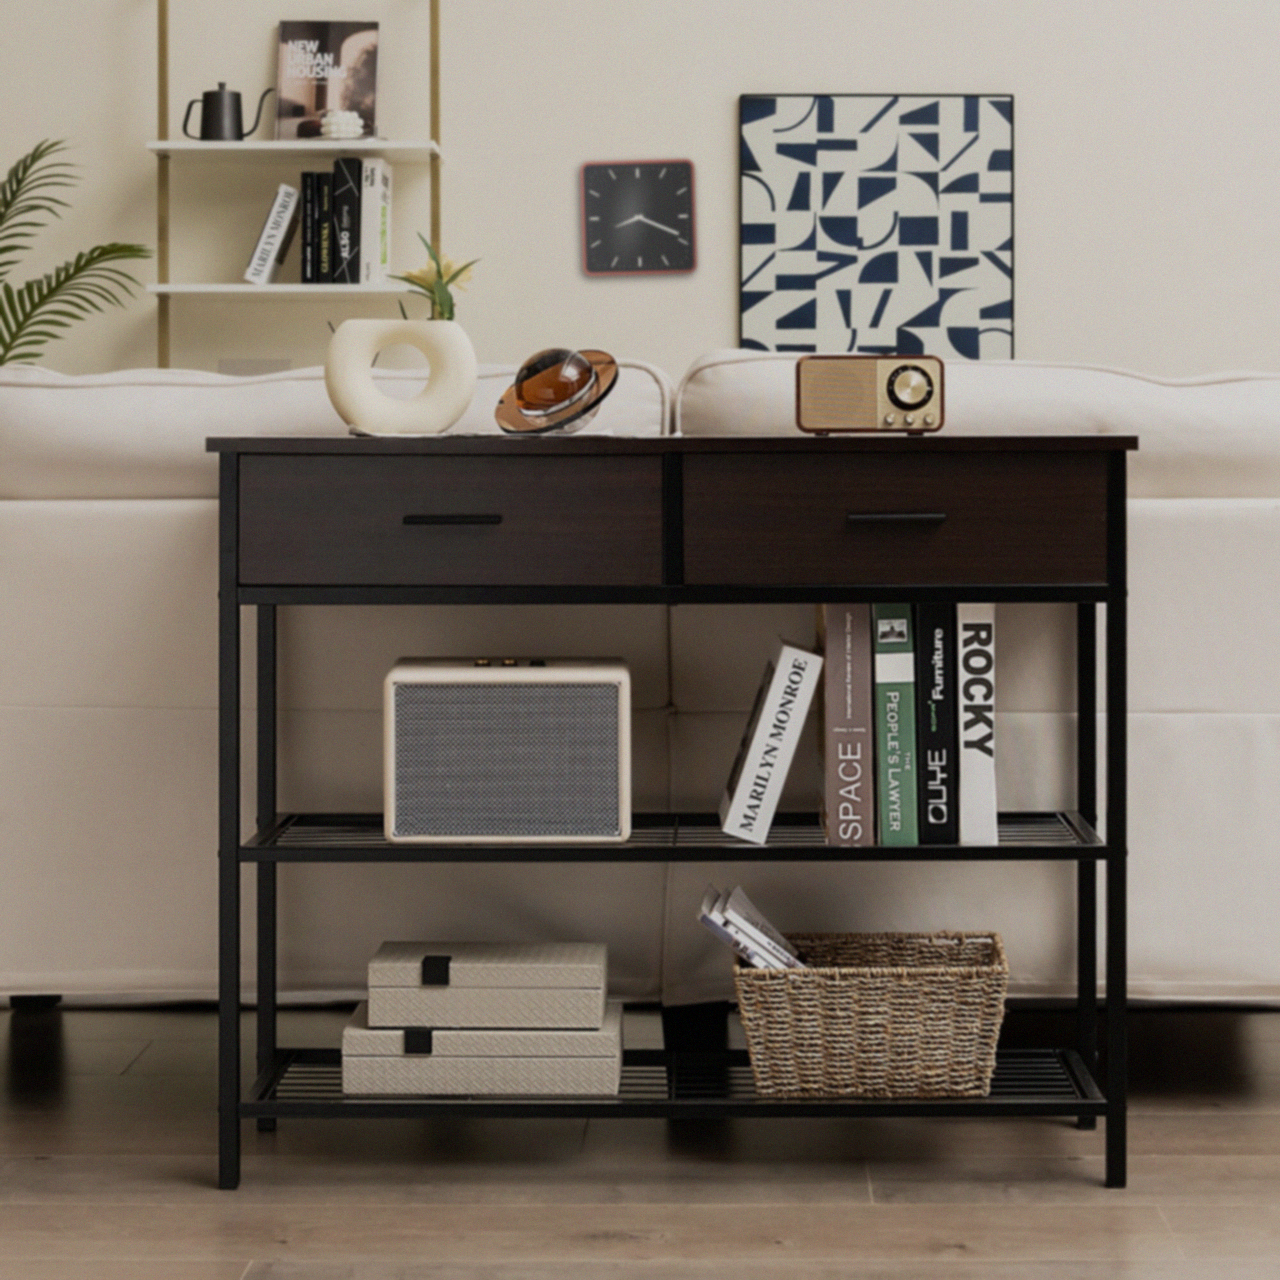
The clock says {"hour": 8, "minute": 19}
